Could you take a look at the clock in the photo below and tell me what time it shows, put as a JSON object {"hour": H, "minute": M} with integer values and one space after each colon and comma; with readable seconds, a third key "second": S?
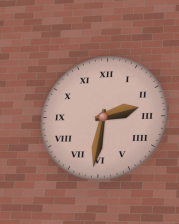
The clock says {"hour": 2, "minute": 31}
